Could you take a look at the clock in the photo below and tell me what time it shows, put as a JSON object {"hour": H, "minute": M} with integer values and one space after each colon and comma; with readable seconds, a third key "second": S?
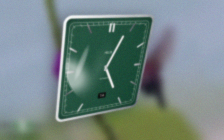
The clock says {"hour": 5, "minute": 4}
